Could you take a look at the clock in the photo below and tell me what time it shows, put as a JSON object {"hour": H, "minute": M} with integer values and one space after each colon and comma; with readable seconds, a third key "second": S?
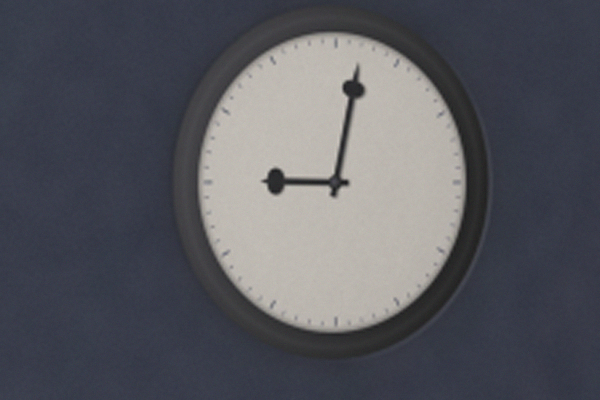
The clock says {"hour": 9, "minute": 2}
